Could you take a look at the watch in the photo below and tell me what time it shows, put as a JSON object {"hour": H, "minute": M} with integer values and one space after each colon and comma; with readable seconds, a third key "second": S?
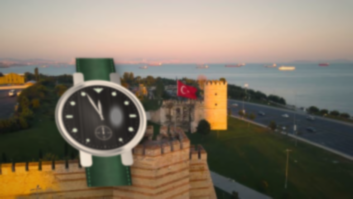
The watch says {"hour": 11, "minute": 56}
